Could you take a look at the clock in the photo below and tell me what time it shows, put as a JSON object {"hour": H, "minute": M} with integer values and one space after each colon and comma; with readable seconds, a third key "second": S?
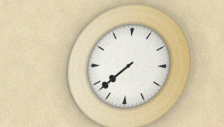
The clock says {"hour": 7, "minute": 38}
